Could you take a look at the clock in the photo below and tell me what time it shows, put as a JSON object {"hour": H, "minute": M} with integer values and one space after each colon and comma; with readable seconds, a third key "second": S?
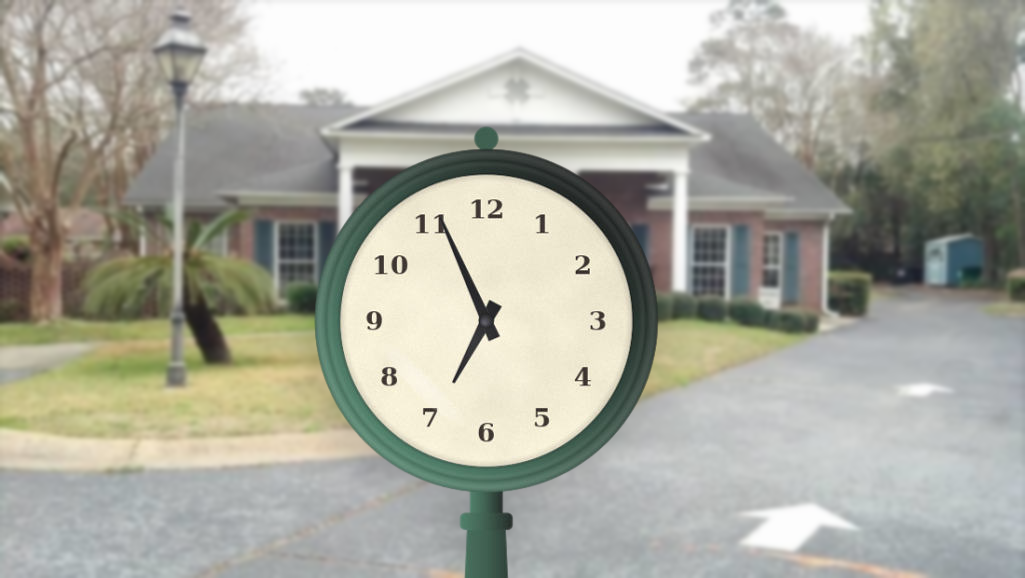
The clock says {"hour": 6, "minute": 56}
